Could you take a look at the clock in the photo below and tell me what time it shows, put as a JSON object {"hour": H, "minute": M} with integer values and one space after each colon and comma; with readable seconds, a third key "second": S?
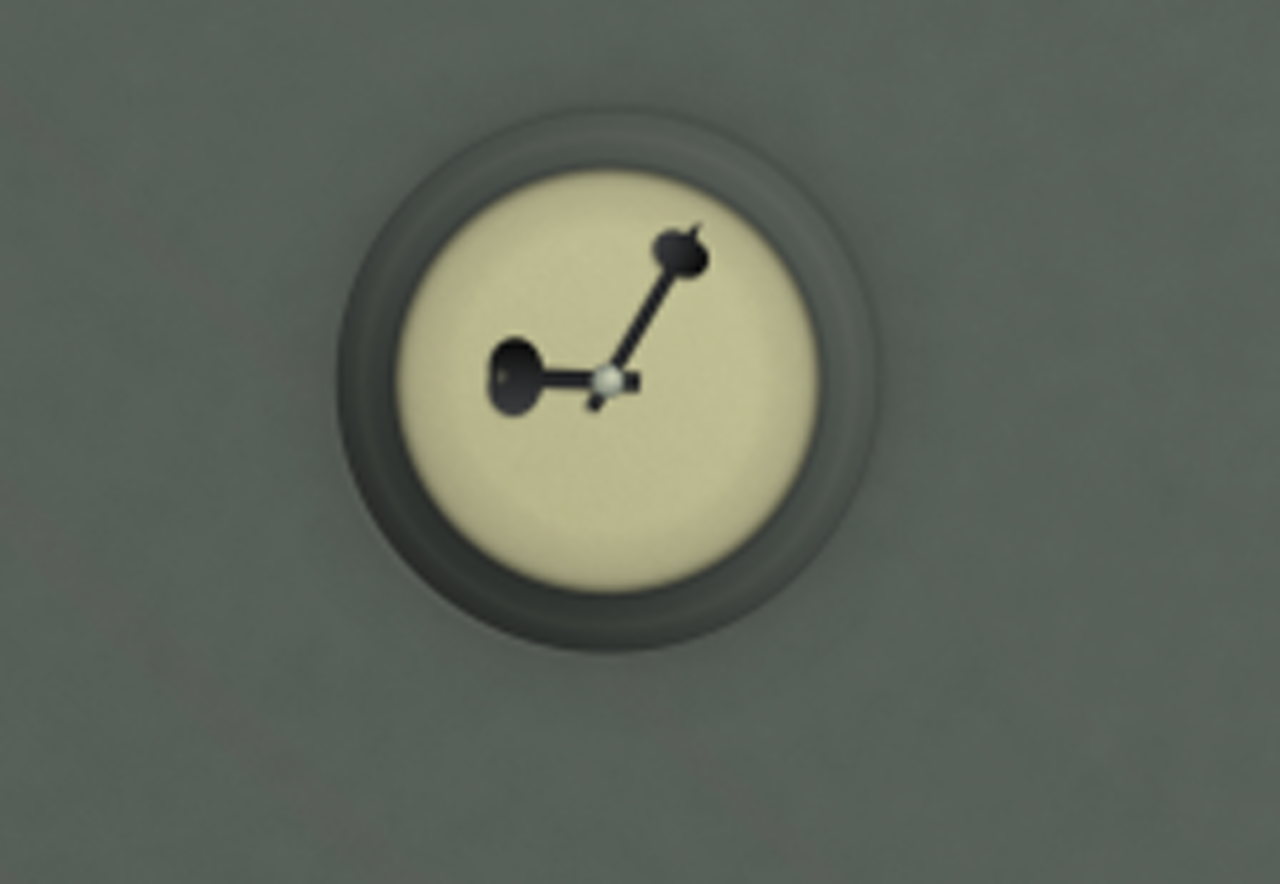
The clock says {"hour": 9, "minute": 5}
